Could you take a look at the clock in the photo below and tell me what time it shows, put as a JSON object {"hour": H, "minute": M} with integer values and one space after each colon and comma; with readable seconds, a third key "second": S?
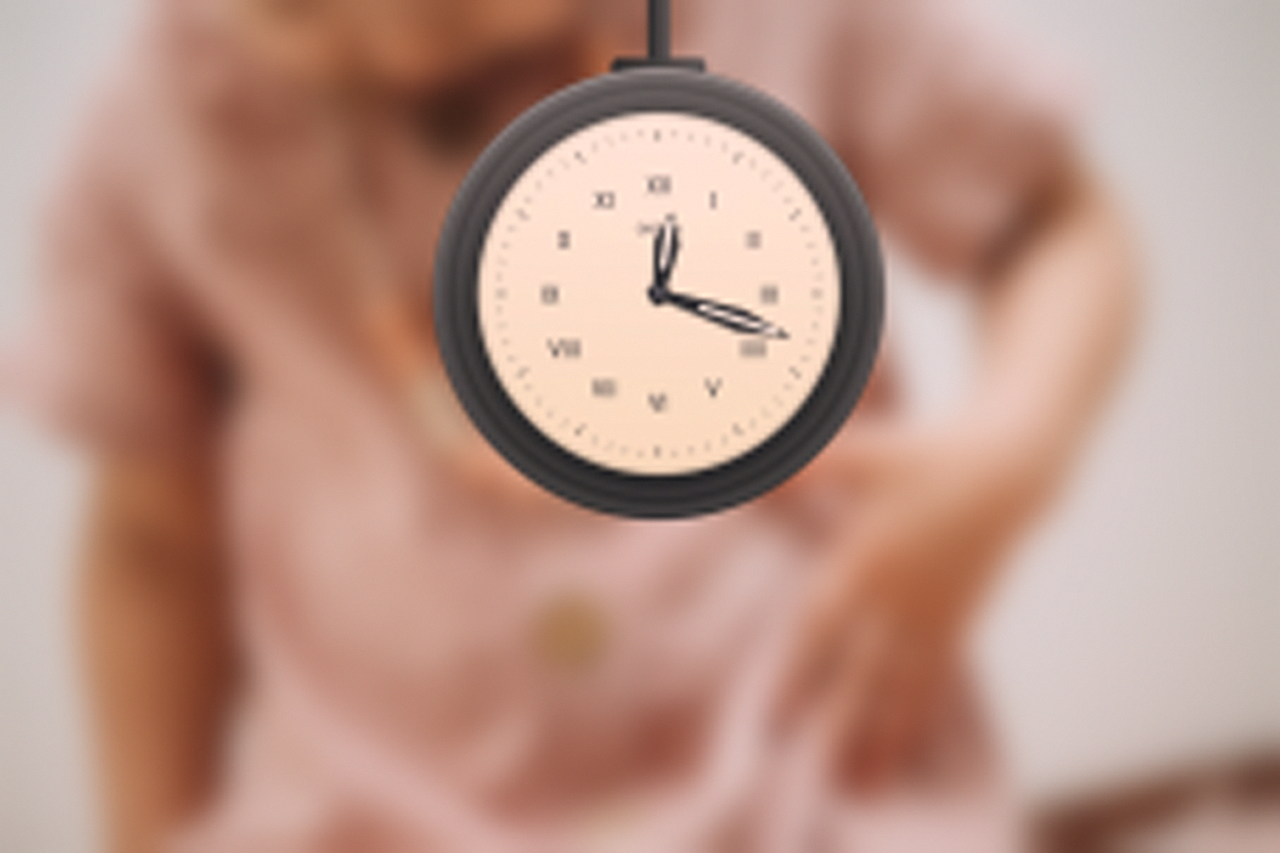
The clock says {"hour": 12, "minute": 18}
